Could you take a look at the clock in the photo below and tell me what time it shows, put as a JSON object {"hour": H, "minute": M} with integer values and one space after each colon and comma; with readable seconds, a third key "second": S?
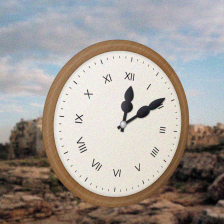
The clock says {"hour": 12, "minute": 9}
